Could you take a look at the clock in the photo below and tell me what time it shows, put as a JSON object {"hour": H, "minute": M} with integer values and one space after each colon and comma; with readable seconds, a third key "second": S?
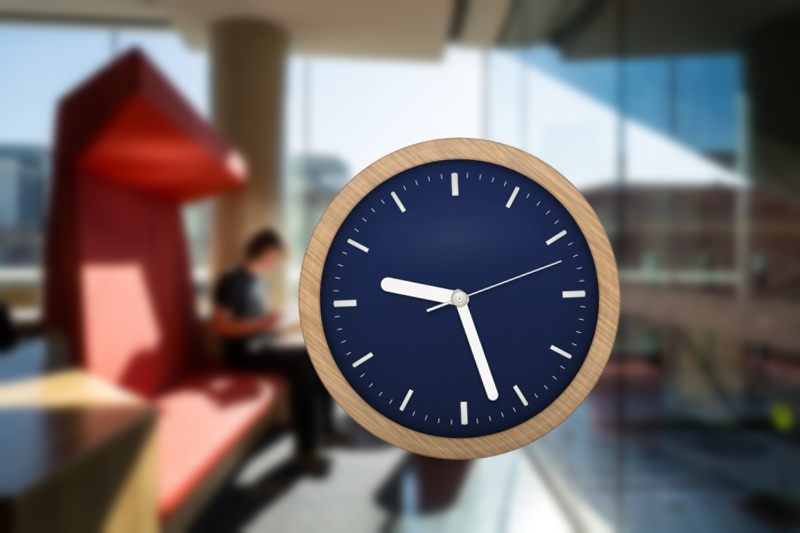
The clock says {"hour": 9, "minute": 27, "second": 12}
